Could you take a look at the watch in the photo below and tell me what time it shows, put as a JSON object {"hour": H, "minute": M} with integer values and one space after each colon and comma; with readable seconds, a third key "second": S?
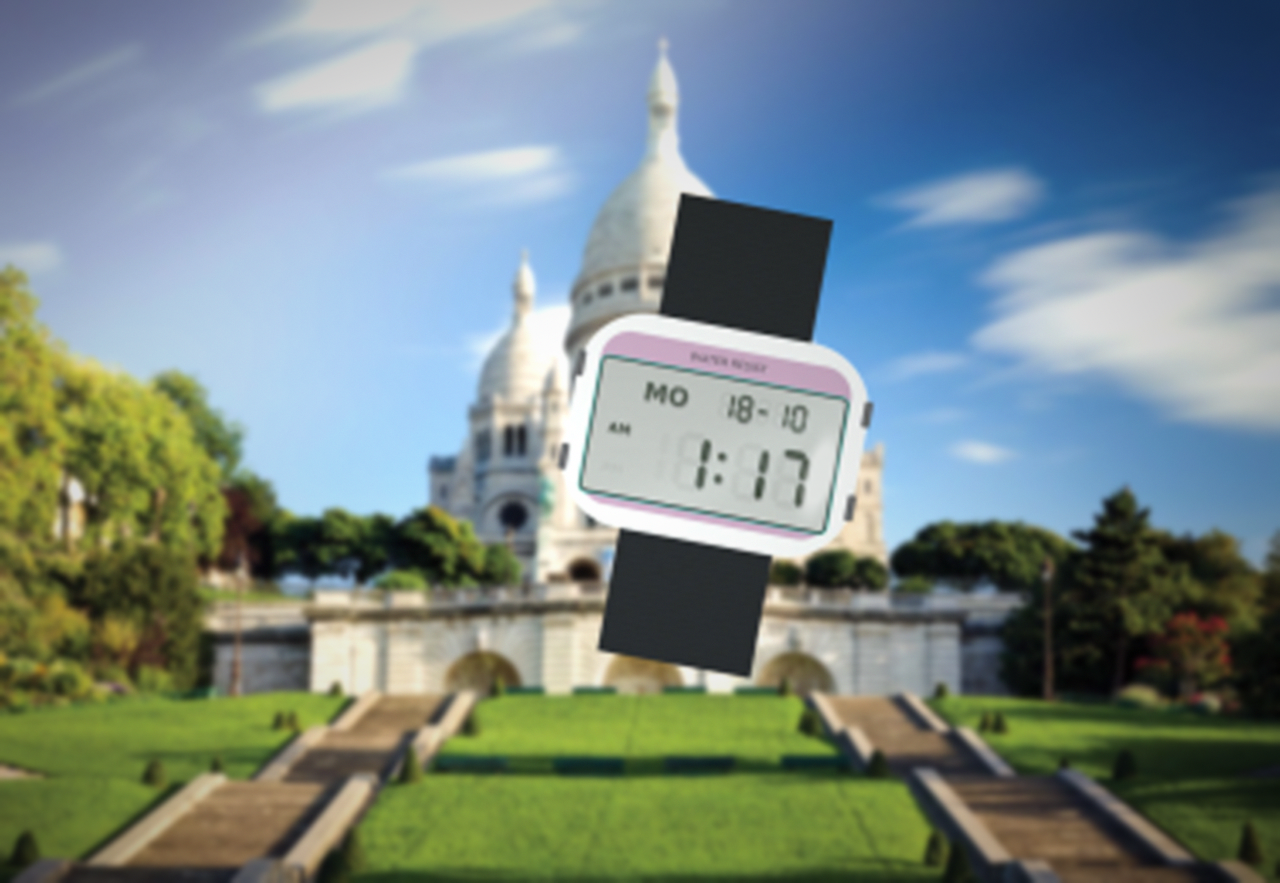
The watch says {"hour": 1, "minute": 17}
